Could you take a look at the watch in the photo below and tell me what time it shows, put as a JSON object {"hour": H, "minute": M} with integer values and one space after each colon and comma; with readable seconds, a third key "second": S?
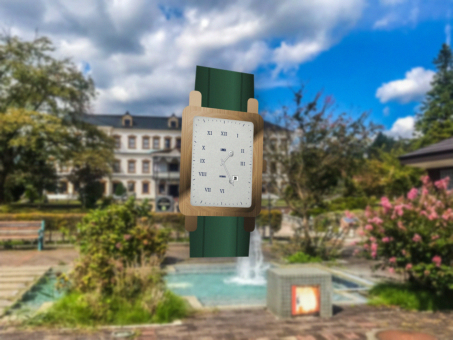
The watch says {"hour": 1, "minute": 25}
